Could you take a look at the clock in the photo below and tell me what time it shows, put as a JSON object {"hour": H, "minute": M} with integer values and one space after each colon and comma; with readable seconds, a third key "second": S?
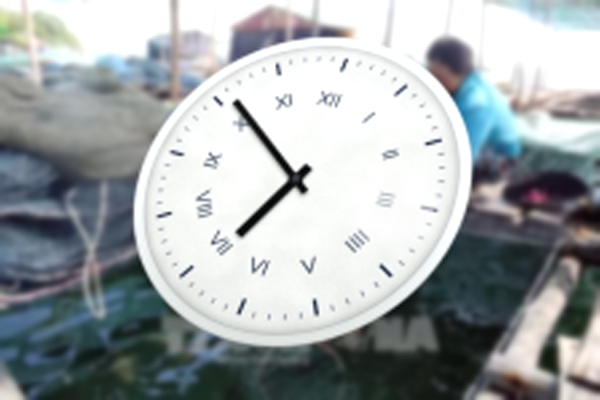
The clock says {"hour": 6, "minute": 51}
